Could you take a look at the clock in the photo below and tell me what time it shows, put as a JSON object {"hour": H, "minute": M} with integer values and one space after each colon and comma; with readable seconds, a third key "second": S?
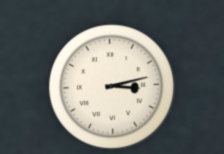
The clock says {"hour": 3, "minute": 13}
